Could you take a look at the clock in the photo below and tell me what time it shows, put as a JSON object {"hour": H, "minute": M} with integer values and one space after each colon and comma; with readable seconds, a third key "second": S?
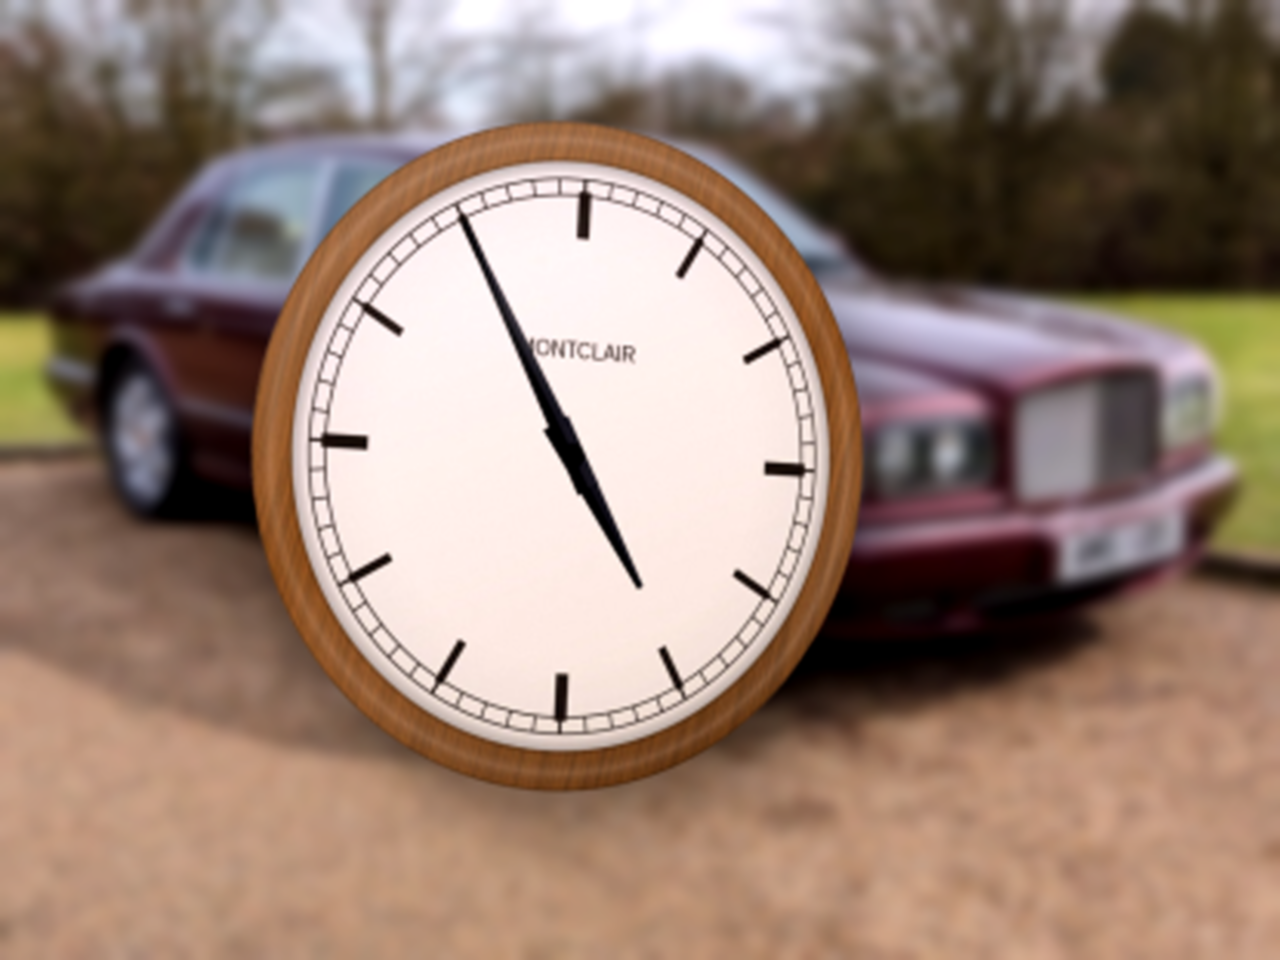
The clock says {"hour": 4, "minute": 55}
